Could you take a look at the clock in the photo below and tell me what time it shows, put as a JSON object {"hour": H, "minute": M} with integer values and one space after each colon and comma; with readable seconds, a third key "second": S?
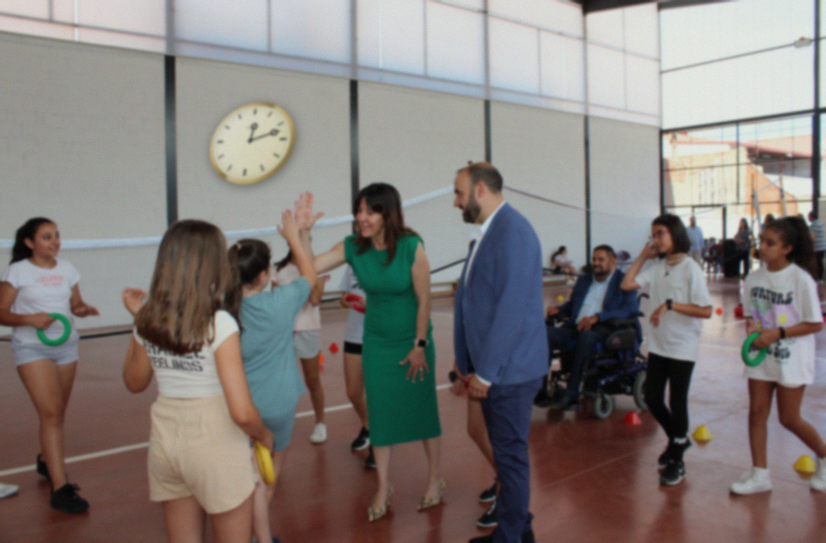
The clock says {"hour": 12, "minute": 12}
